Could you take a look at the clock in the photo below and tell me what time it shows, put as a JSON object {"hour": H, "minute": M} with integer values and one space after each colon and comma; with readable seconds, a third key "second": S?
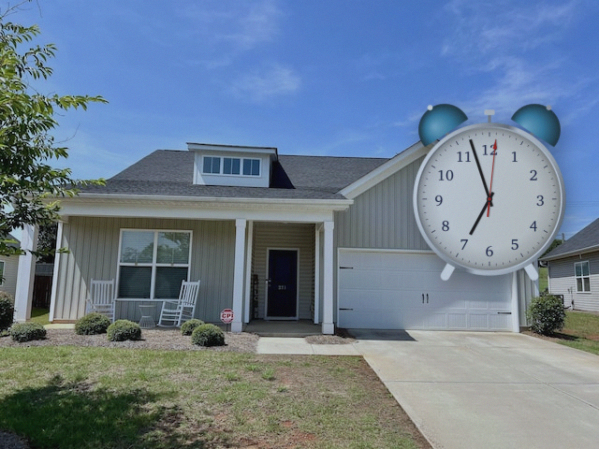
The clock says {"hour": 6, "minute": 57, "second": 1}
